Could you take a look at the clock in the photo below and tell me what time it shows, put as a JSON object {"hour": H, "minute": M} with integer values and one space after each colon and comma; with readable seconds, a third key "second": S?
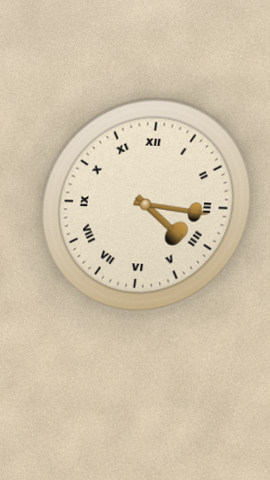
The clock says {"hour": 4, "minute": 16}
